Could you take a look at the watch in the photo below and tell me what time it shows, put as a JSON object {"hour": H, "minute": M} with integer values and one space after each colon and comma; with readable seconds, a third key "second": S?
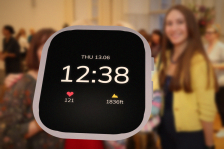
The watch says {"hour": 12, "minute": 38}
